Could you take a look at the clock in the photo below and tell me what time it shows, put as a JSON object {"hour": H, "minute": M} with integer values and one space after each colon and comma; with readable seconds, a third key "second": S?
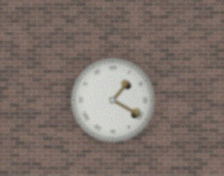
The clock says {"hour": 1, "minute": 20}
